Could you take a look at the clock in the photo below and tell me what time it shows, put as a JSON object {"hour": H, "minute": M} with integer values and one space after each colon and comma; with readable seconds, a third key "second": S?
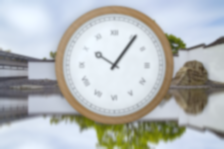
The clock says {"hour": 10, "minute": 6}
